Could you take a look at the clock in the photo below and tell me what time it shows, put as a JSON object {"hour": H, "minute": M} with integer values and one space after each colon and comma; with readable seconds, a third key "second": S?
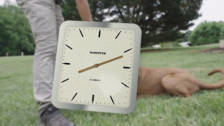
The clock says {"hour": 8, "minute": 11}
